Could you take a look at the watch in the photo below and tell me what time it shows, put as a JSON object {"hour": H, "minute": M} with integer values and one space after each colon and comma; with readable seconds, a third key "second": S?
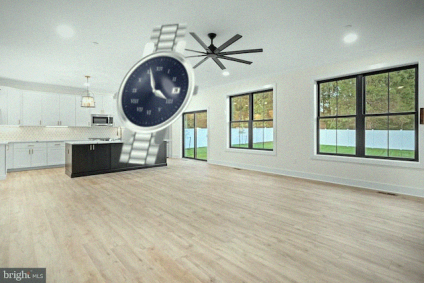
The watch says {"hour": 3, "minute": 56}
